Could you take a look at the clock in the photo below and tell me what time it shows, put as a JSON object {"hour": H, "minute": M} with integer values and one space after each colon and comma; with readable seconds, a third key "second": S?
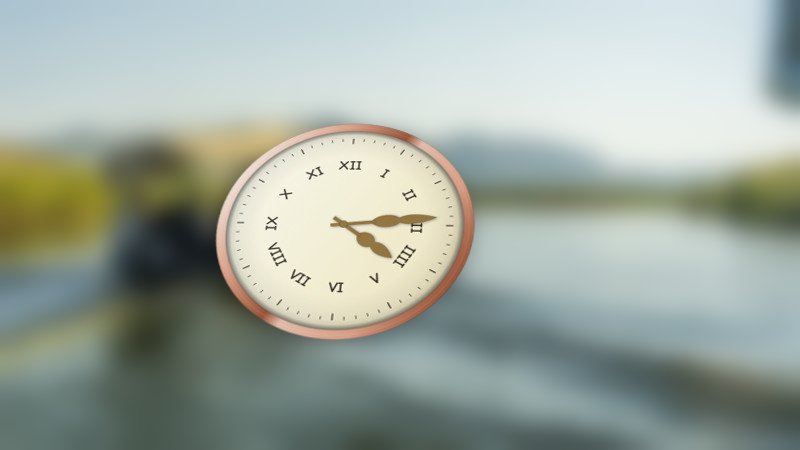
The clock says {"hour": 4, "minute": 14}
